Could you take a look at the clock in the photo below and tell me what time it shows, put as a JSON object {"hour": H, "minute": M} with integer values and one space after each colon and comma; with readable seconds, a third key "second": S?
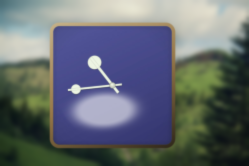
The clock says {"hour": 10, "minute": 44}
